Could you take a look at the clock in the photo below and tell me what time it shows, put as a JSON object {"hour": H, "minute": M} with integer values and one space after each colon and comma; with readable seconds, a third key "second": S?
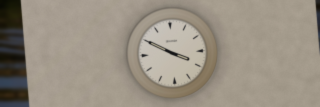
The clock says {"hour": 3, "minute": 50}
